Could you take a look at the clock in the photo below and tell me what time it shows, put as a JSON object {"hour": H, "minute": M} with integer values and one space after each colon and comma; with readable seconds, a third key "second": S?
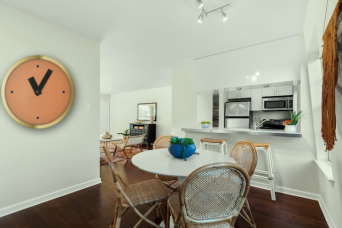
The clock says {"hour": 11, "minute": 5}
